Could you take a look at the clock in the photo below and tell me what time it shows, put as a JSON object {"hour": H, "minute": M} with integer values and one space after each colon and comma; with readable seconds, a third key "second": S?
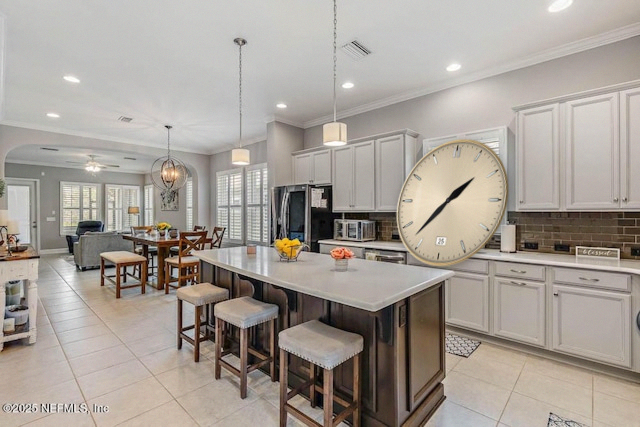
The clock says {"hour": 1, "minute": 37}
